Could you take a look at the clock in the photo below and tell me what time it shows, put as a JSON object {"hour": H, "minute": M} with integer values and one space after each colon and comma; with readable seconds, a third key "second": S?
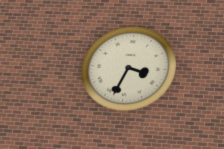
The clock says {"hour": 3, "minute": 33}
